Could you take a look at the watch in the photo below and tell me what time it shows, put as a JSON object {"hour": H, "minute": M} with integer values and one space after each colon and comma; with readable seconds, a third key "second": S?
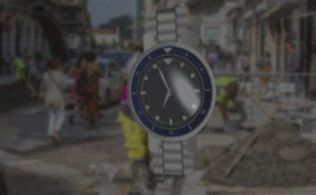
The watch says {"hour": 6, "minute": 56}
